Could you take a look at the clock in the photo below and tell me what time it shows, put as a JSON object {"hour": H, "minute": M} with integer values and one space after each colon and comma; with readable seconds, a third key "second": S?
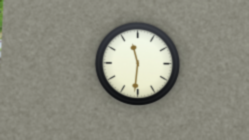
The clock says {"hour": 11, "minute": 31}
